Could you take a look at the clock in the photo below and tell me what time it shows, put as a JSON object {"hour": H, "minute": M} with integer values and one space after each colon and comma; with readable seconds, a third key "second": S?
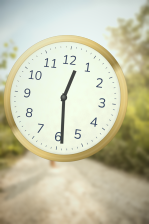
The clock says {"hour": 12, "minute": 29}
